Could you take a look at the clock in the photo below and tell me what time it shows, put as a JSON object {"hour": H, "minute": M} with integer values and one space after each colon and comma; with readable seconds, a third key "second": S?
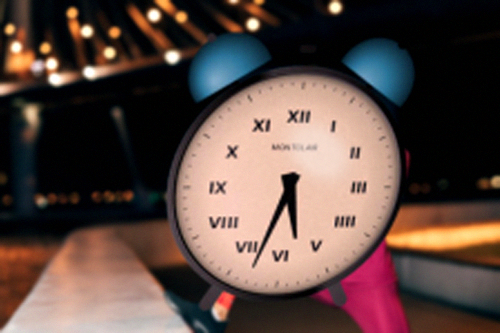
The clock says {"hour": 5, "minute": 33}
